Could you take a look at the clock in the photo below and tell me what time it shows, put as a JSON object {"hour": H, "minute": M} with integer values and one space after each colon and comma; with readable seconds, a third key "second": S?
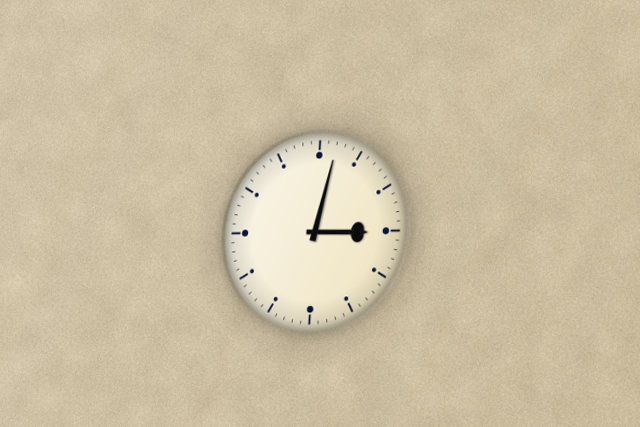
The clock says {"hour": 3, "minute": 2}
